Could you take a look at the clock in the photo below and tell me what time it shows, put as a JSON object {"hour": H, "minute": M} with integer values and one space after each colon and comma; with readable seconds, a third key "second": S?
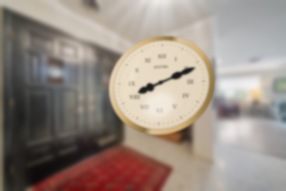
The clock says {"hour": 8, "minute": 11}
